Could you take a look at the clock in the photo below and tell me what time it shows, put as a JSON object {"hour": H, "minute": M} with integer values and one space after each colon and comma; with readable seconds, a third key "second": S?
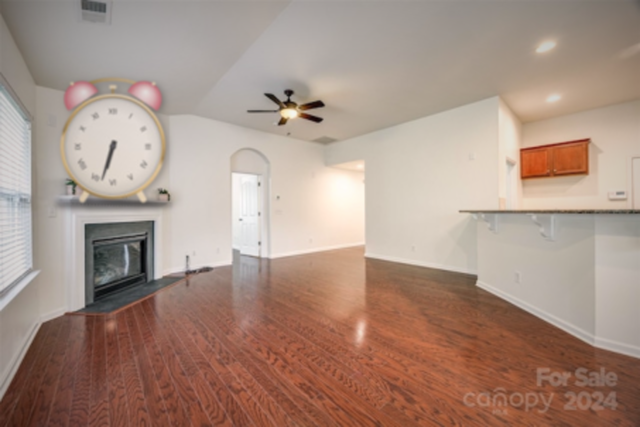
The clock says {"hour": 6, "minute": 33}
